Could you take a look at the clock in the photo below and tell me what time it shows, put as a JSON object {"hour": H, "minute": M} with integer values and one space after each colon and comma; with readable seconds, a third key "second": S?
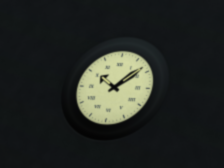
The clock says {"hour": 10, "minute": 8}
